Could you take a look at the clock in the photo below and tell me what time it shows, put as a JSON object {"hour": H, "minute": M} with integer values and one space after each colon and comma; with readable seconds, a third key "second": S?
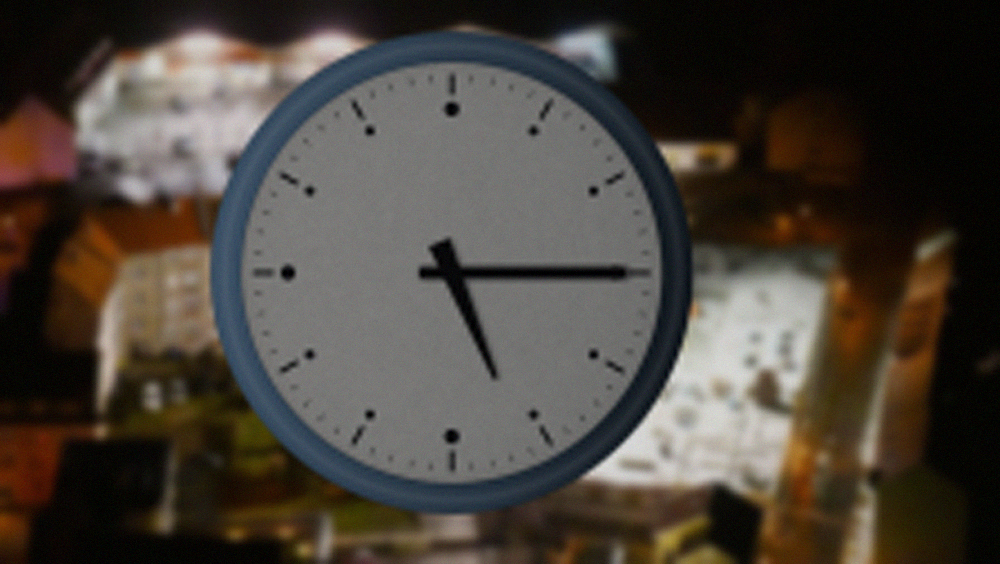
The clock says {"hour": 5, "minute": 15}
